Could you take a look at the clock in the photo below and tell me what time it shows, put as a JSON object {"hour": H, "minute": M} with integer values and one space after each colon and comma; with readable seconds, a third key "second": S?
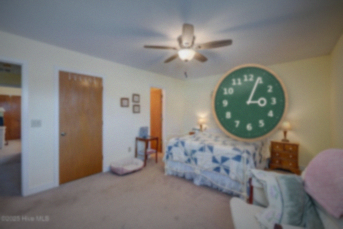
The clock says {"hour": 3, "minute": 4}
